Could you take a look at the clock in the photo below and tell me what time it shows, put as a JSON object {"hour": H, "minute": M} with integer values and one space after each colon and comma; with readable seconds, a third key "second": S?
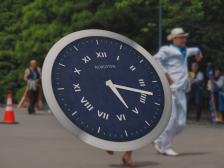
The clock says {"hour": 5, "minute": 18}
